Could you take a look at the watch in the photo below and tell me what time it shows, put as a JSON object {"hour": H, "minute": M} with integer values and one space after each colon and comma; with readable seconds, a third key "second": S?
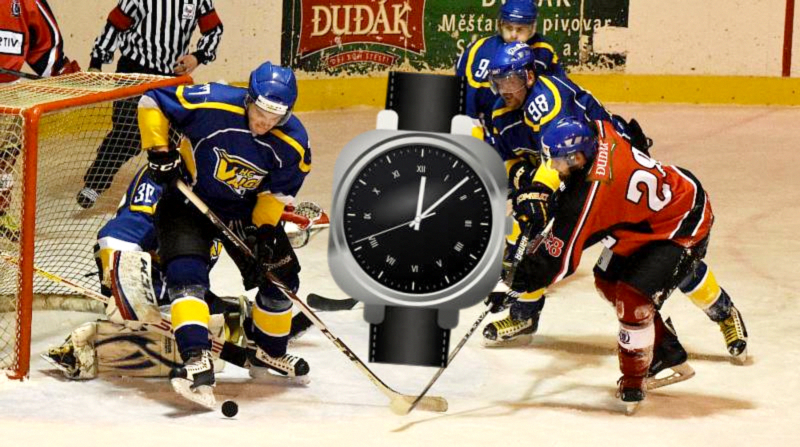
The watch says {"hour": 12, "minute": 7, "second": 41}
